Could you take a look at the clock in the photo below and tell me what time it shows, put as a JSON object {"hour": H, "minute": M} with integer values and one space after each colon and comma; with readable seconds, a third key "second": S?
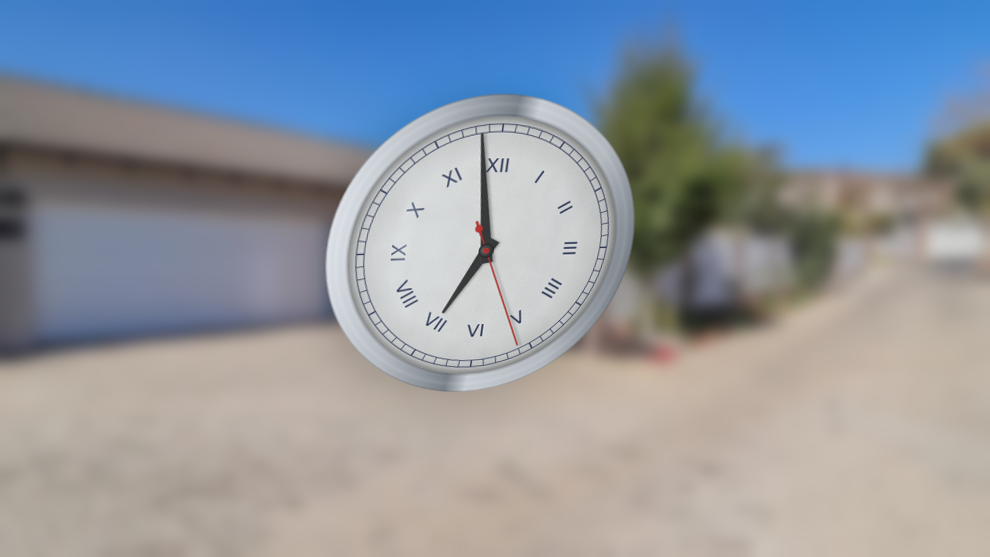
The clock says {"hour": 6, "minute": 58, "second": 26}
